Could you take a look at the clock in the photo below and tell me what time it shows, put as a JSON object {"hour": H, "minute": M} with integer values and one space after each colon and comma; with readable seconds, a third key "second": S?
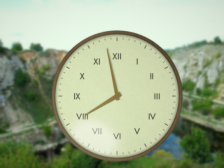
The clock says {"hour": 7, "minute": 58}
